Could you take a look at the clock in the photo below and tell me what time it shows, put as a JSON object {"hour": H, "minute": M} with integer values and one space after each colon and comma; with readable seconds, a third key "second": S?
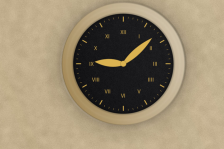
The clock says {"hour": 9, "minute": 8}
